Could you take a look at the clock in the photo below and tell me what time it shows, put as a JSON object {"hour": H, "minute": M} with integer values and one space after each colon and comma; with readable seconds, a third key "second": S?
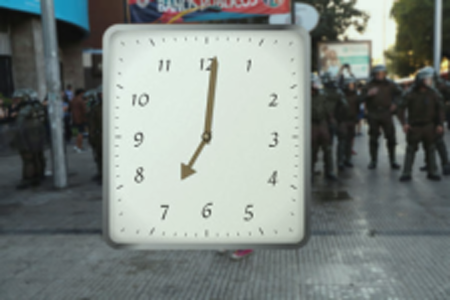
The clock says {"hour": 7, "minute": 1}
